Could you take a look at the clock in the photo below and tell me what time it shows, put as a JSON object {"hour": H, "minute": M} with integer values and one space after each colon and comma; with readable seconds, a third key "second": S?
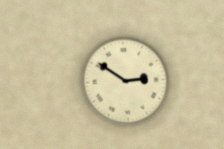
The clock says {"hour": 2, "minute": 51}
